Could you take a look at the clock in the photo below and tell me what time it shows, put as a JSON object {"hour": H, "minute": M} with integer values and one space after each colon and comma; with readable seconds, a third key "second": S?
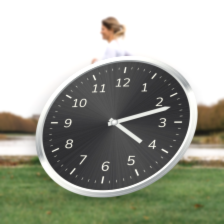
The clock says {"hour": 4, "minute": 12}
